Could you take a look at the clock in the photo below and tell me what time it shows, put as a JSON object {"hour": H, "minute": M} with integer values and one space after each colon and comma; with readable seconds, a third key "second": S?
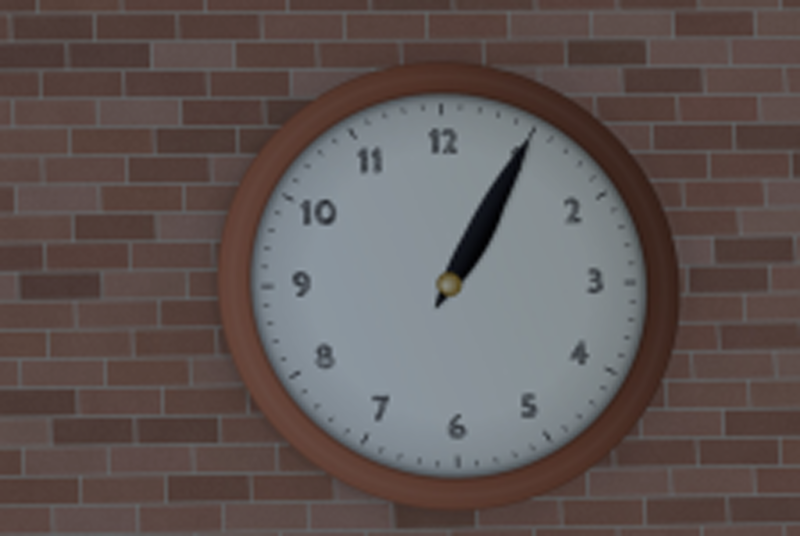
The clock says {"hour": 1, "minute": 5}
